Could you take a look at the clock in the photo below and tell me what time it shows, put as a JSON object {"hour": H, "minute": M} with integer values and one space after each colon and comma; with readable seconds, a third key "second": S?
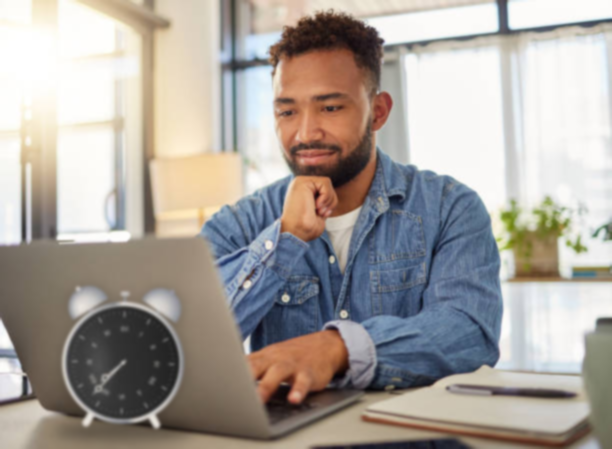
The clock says {"hour": 7, "minute": 37}
